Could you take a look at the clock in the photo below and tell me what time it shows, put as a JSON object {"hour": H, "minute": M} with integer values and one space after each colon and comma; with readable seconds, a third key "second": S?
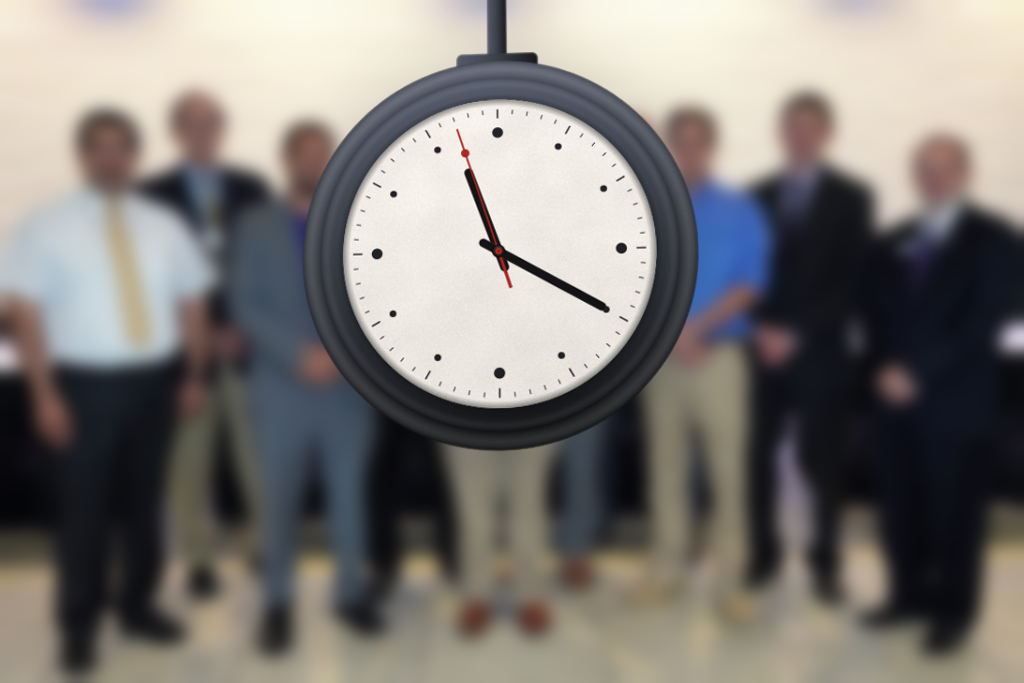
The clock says {"hour": 11, "minute": 19, "second": 57}
